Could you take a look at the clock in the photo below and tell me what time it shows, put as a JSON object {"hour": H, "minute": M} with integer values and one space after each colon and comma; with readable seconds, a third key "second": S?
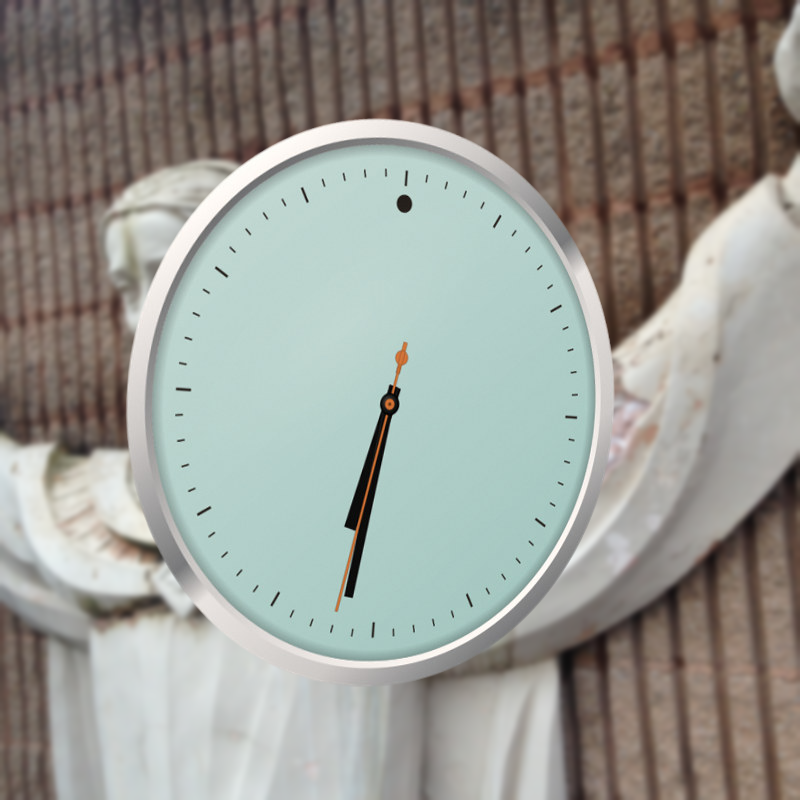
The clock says {"hour": 6, "minute": 31, "second": 32}
